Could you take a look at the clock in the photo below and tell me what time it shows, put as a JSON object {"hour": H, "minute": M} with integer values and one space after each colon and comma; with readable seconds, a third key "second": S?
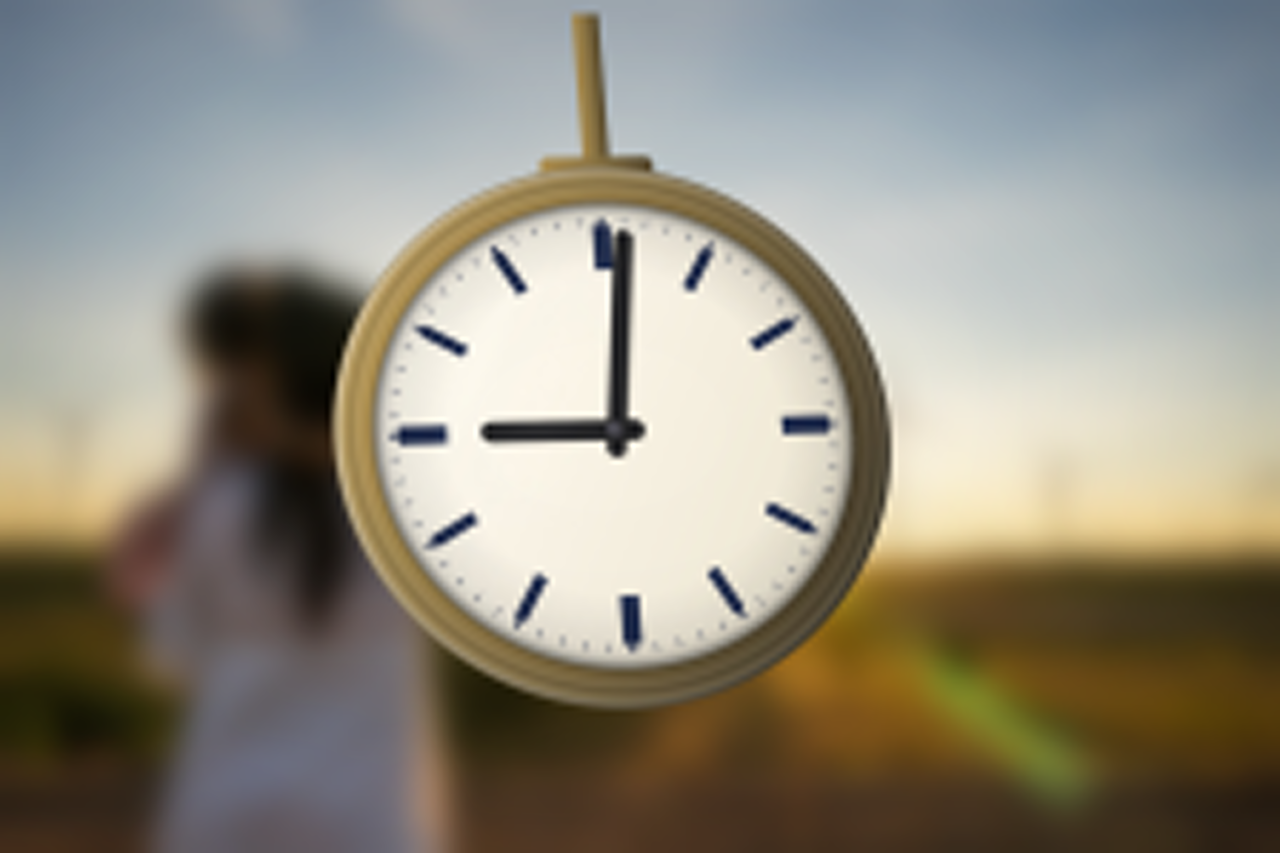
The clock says {"hour": 9, "minute": 1}
